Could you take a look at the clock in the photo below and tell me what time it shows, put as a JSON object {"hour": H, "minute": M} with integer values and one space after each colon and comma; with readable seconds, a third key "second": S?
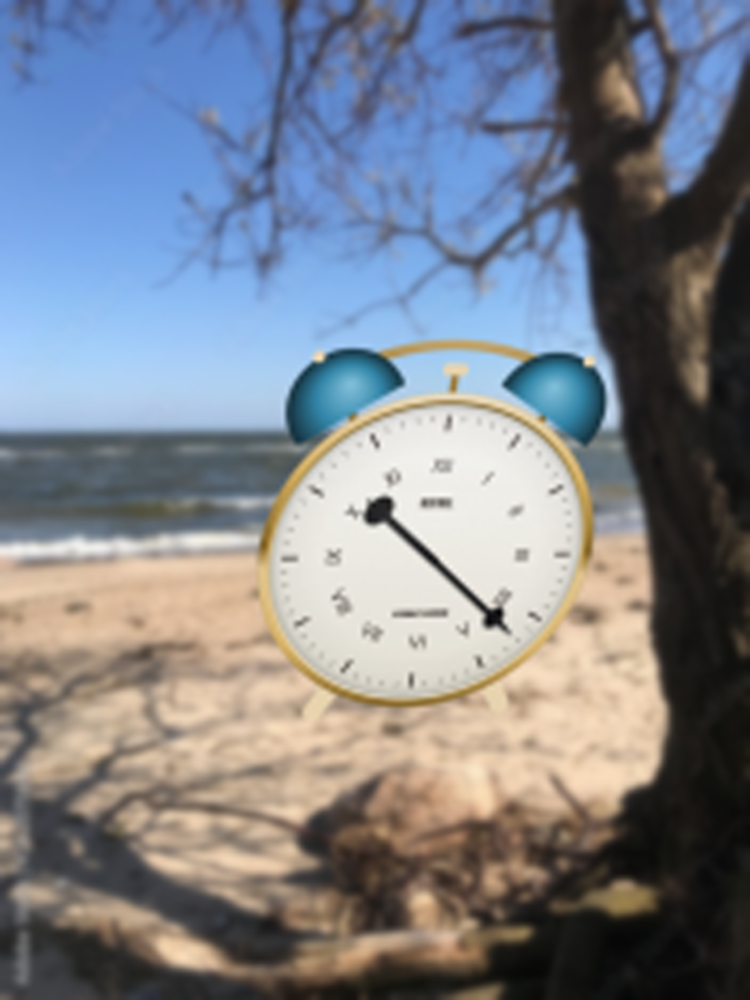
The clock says {"hour": 10, "minute": 22}
